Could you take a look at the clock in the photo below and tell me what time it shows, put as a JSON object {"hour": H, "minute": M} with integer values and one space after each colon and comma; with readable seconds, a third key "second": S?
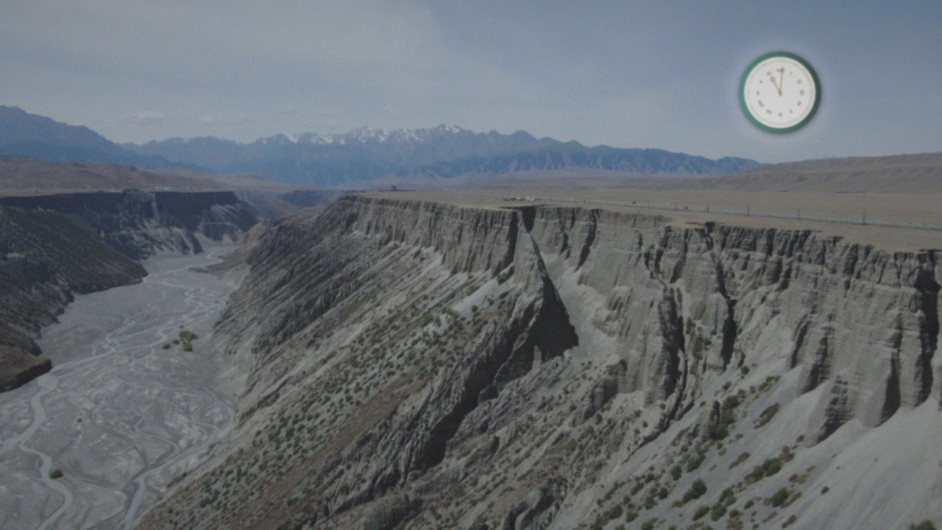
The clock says {"hour": 11, "minute": 1}
